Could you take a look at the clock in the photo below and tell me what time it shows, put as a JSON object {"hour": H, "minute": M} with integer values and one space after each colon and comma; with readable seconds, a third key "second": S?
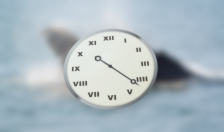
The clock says {"hour": 10, "minute": 22}
